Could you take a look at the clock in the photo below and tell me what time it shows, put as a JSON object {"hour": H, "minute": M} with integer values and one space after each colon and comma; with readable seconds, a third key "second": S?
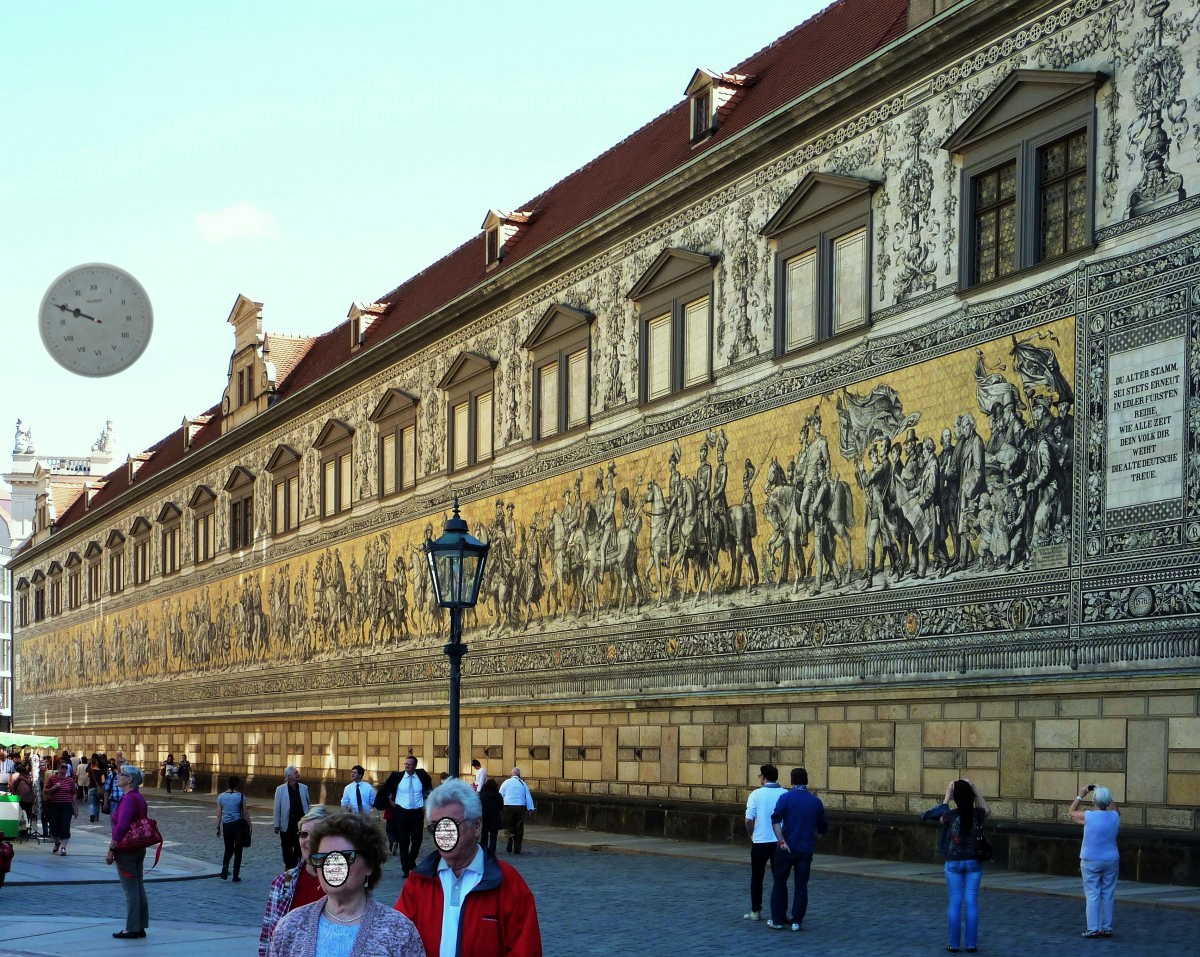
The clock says {"hour": 9, "minute": 49}
